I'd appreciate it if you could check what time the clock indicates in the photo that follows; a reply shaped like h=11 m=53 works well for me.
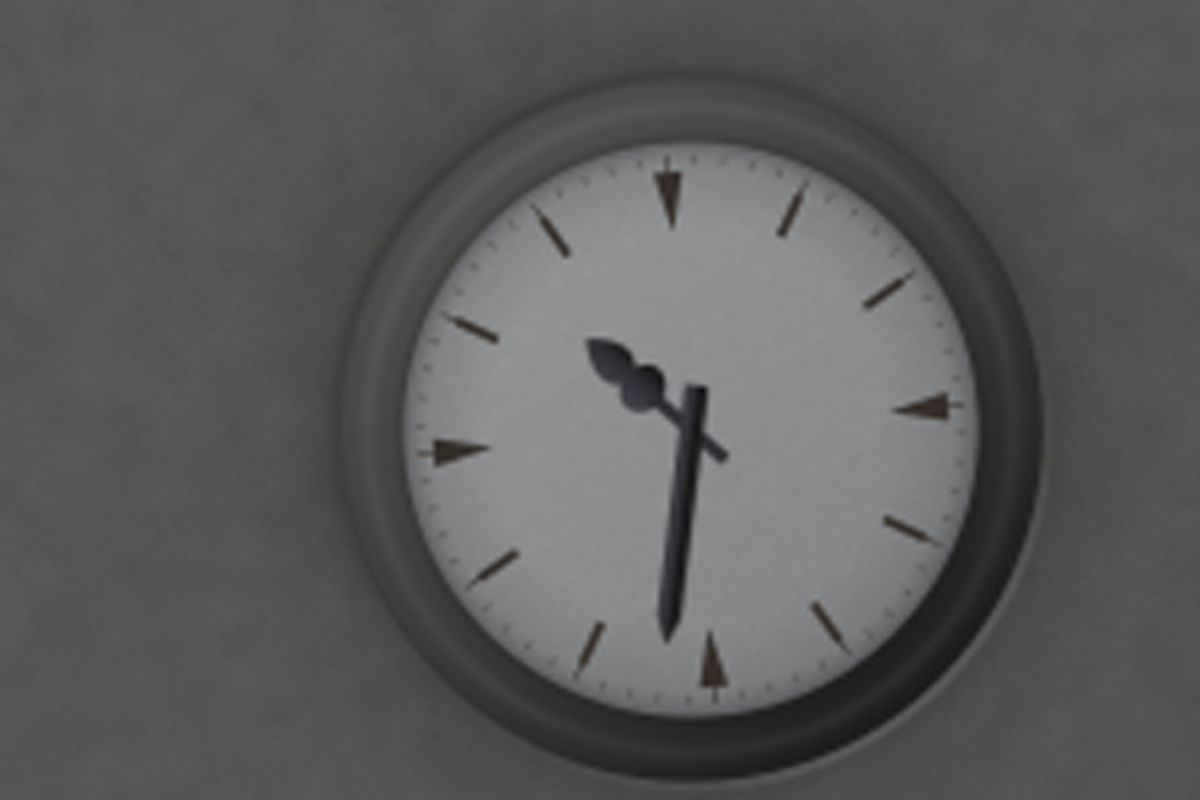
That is h=10 m=32
